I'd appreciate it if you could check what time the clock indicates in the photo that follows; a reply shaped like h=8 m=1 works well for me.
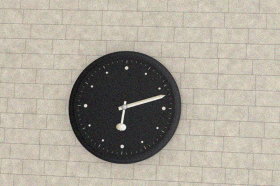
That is h=6 m=12
